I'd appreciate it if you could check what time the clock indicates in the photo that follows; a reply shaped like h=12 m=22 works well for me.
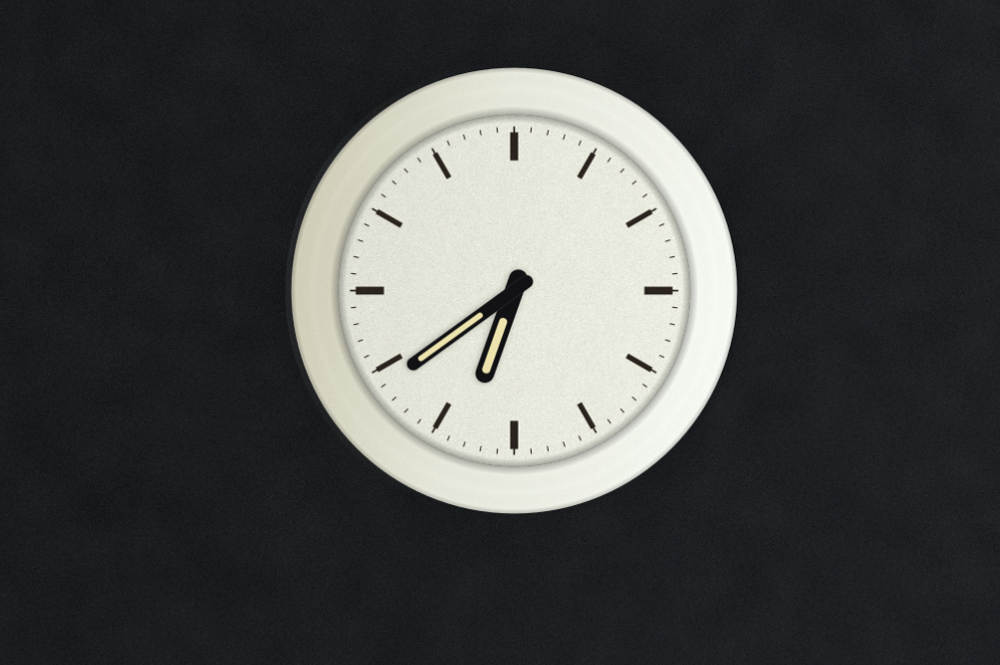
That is h=6 m=39
